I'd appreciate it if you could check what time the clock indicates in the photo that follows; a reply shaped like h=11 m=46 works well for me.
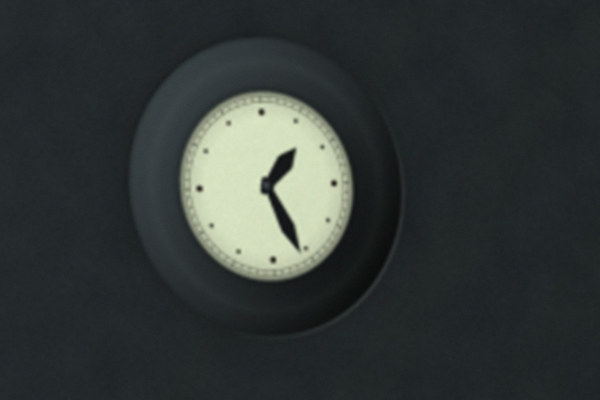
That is h=1 m=26
